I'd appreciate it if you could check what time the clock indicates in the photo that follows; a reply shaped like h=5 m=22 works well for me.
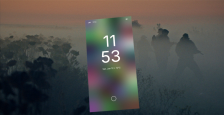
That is h=11 m=53
